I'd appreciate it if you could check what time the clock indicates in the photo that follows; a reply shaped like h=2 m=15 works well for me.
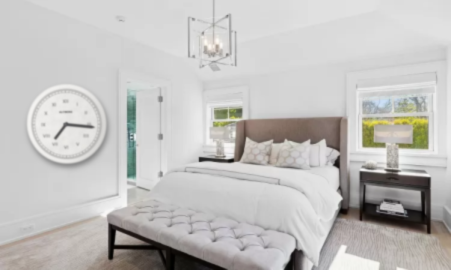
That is h=7 m=16
